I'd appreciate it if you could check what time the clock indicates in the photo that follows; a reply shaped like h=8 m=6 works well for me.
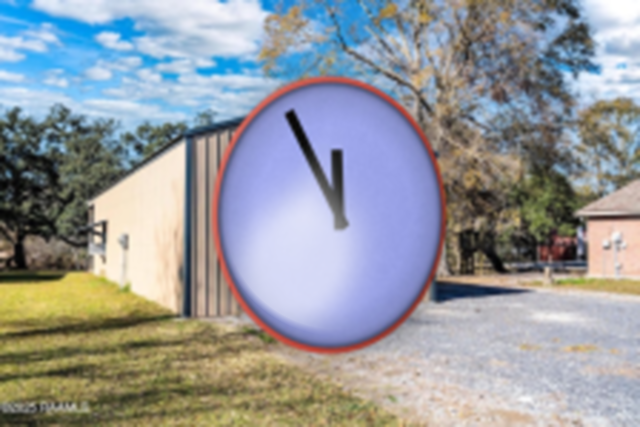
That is h=11 m=55
